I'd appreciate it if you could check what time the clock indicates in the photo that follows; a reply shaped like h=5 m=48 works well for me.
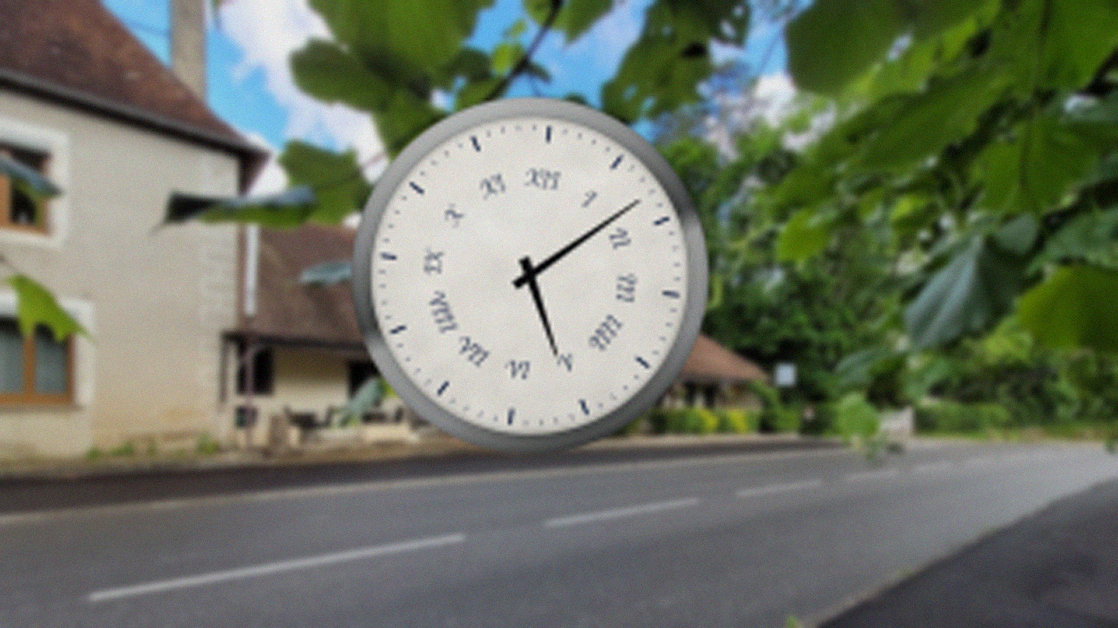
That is h=5 m=8
